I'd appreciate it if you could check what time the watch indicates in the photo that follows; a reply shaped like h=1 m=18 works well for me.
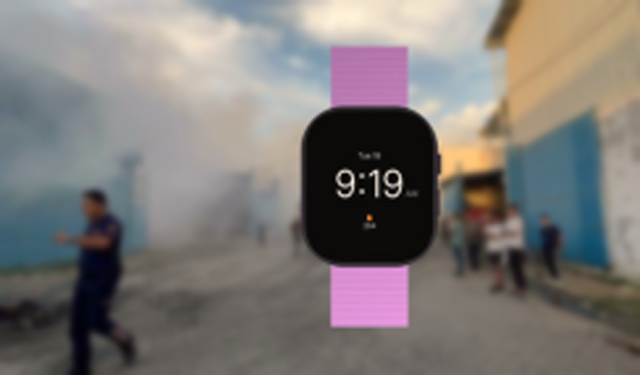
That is h=9 m=19
